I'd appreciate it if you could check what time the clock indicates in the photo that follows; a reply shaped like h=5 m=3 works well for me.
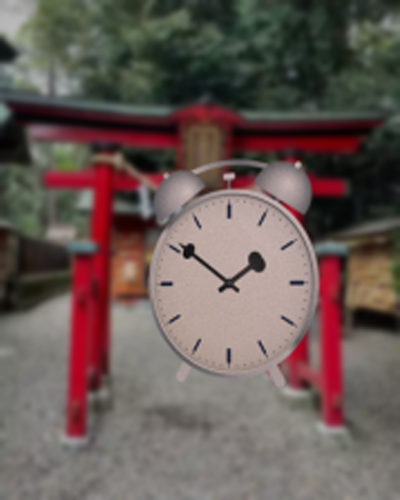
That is h=1 m=51
